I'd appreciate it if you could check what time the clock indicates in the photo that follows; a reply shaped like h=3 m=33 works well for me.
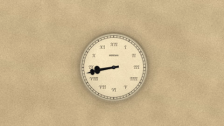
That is h=8 m=43
